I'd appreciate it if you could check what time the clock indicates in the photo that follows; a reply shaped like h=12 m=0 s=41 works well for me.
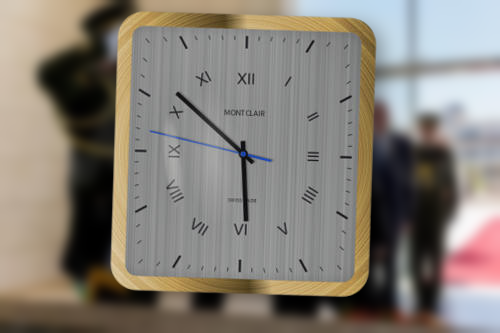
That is h=5 m=51 s=47
